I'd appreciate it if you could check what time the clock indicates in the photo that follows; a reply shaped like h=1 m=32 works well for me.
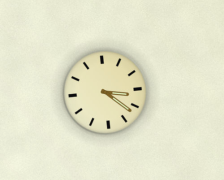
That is h=3 m=22
